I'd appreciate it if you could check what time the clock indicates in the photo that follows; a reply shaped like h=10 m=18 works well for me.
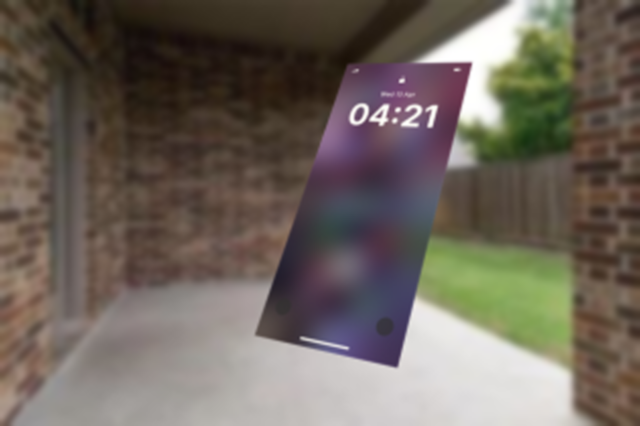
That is h=4 m=21
